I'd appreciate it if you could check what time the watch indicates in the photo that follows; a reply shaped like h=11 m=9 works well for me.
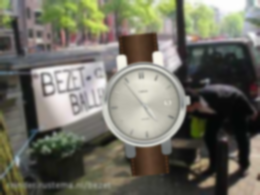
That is h=4 m=54
